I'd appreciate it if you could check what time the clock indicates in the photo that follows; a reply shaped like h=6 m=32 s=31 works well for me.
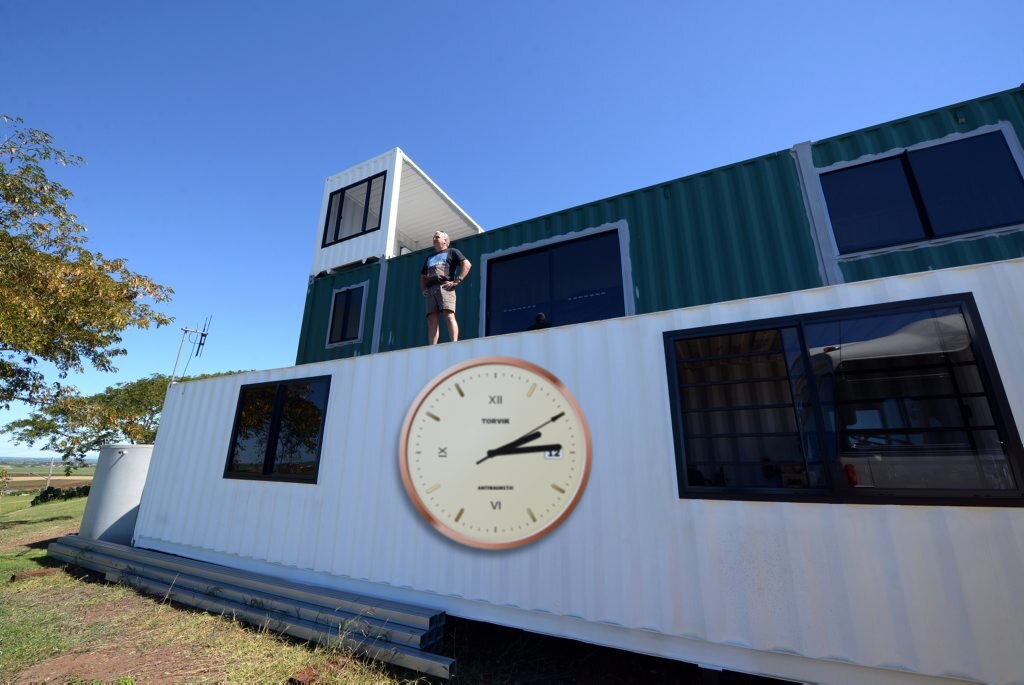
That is h=2 m=14 s=10
